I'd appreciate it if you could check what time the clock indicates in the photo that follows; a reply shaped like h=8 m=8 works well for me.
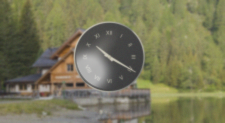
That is h=10 m=20
